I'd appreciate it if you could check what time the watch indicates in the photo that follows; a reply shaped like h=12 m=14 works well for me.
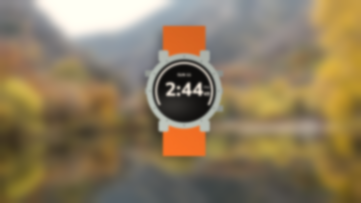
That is h=2 m=44
